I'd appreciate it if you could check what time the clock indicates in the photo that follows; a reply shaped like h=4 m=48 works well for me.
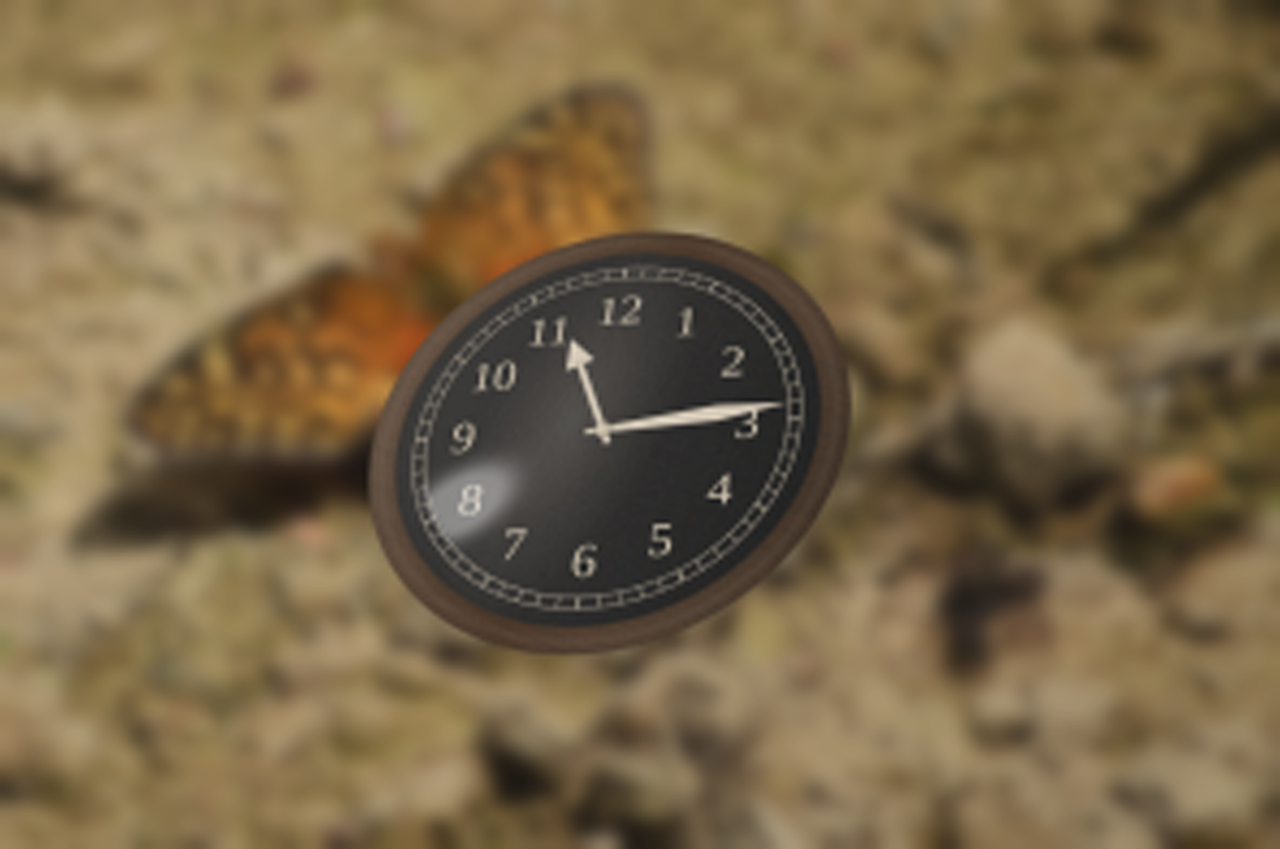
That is h=11 m=14
